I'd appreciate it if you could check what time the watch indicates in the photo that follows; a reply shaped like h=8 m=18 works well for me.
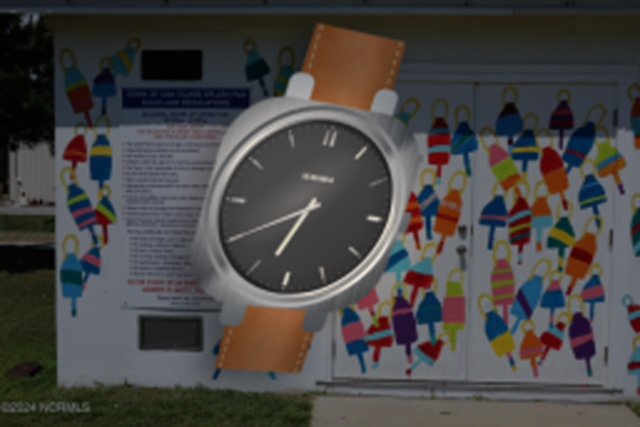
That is h=6 m=40
